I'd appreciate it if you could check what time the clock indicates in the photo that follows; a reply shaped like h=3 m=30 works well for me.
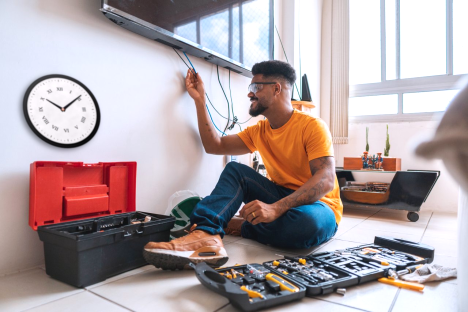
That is h=10 m=9
